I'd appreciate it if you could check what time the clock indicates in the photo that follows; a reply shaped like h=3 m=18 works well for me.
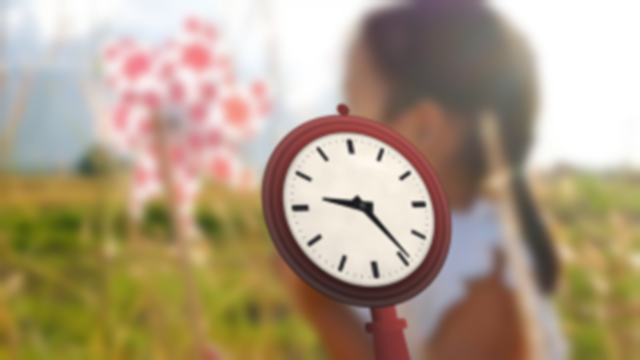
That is h=9 m=24
